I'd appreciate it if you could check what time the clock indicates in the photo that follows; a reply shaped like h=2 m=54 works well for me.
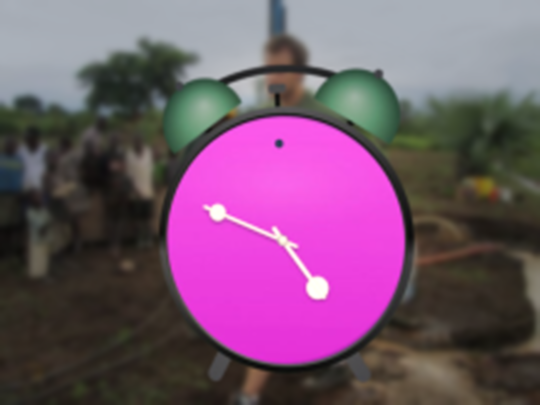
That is h=4 m=49
